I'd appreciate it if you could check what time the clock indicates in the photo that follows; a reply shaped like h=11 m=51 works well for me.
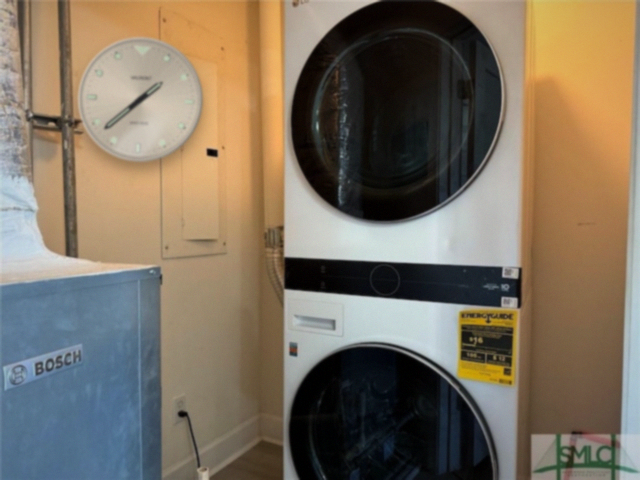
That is h=1 m=38
